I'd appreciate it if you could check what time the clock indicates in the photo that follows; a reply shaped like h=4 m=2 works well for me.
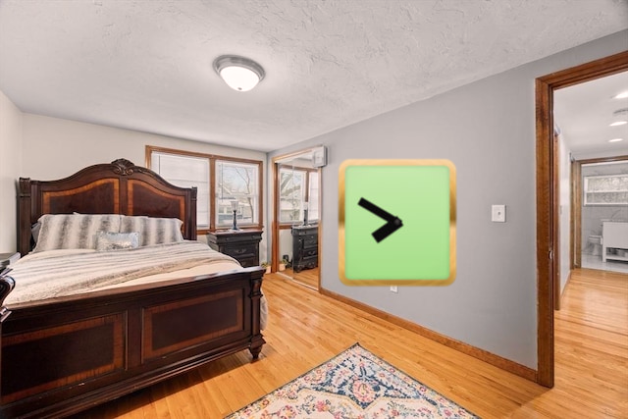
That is h=7 m=50
